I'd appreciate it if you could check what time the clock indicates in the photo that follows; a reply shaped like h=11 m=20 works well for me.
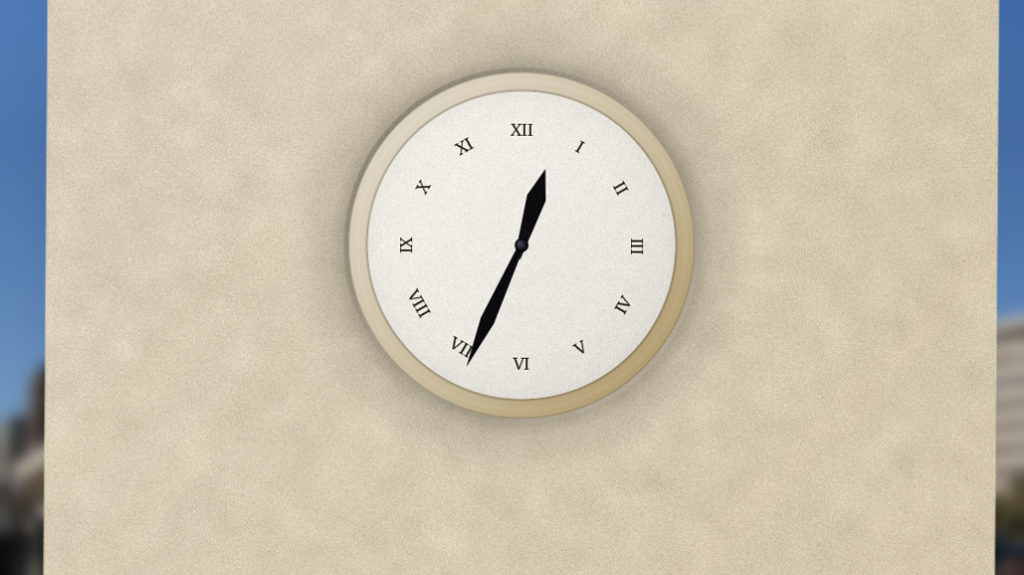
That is h=12 m=34
